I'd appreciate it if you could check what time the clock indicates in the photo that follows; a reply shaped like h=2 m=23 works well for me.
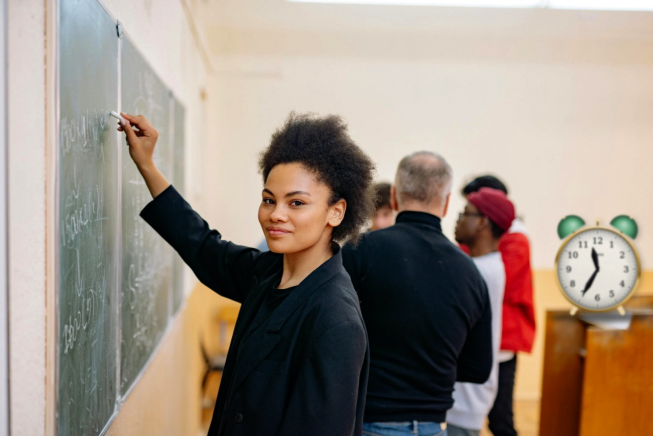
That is h=11 m=35
